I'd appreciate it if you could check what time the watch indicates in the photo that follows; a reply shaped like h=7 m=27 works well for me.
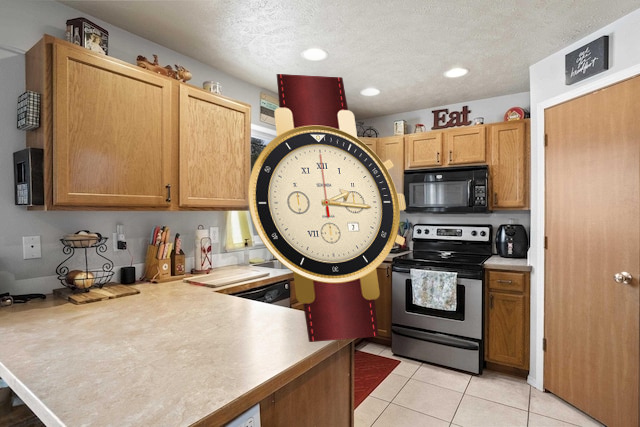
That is h=2 m=16
